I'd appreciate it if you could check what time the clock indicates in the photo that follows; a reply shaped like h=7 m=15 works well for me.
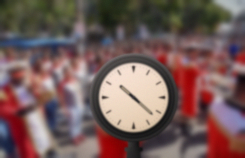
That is h=10 m=22
